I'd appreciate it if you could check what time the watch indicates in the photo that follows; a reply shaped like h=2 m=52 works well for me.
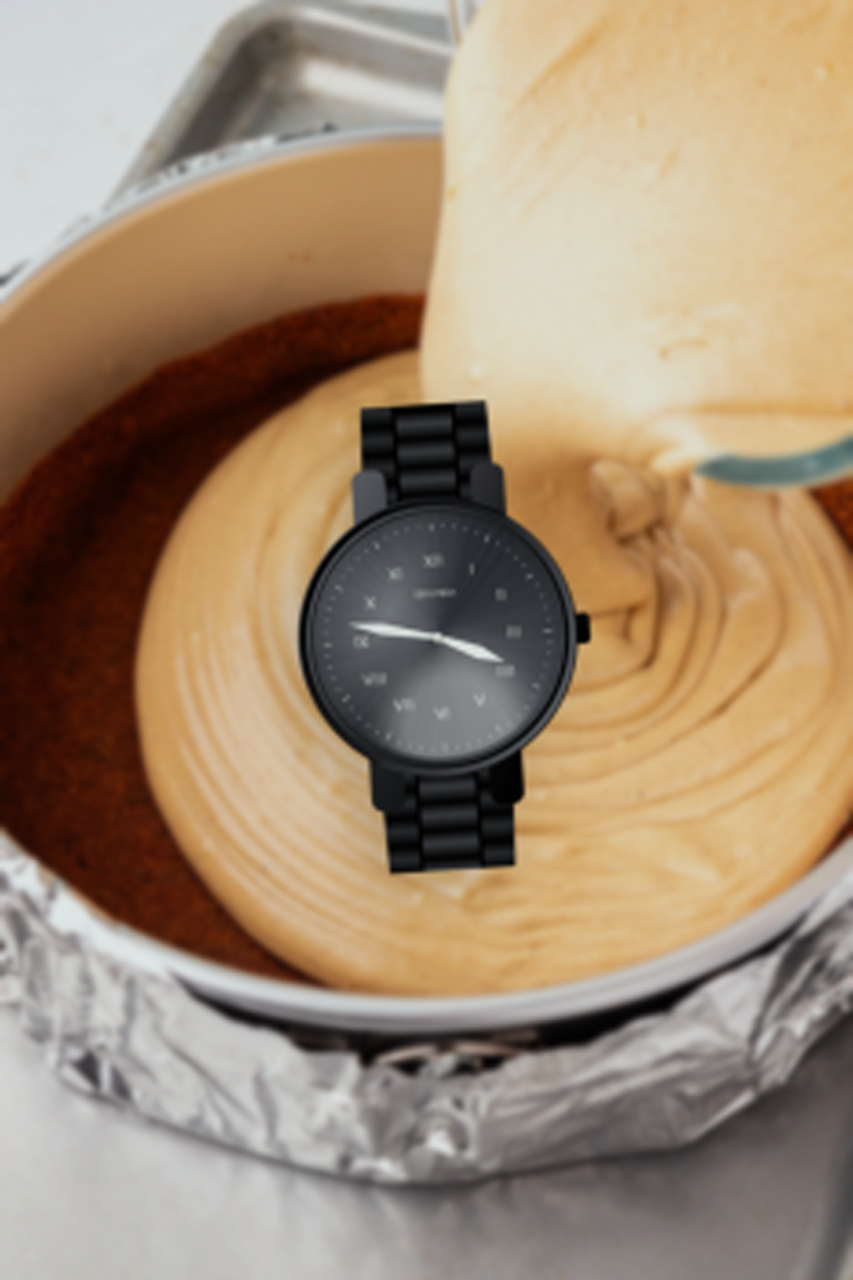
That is h=3 m=47
